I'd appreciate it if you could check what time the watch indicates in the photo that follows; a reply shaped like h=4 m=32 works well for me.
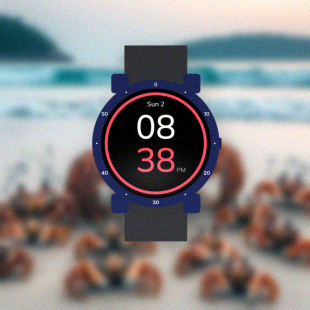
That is h=8 m=38
